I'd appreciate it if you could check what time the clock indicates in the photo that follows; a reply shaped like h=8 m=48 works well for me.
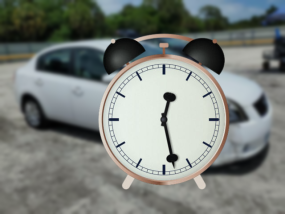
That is h=12 m=28
